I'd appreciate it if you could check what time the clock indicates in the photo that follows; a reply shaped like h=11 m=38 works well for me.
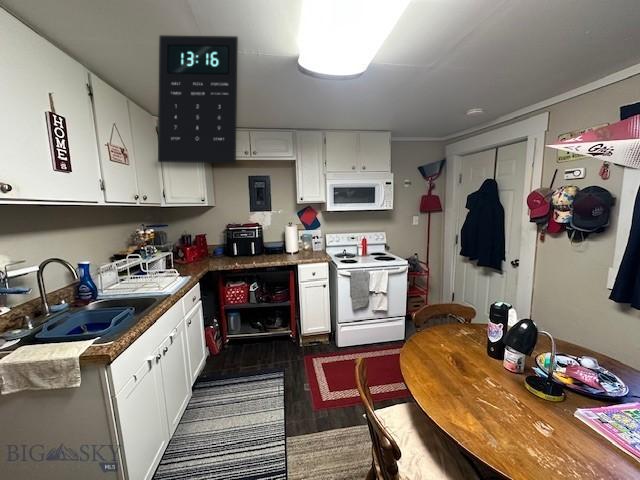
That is h=13 m=16
